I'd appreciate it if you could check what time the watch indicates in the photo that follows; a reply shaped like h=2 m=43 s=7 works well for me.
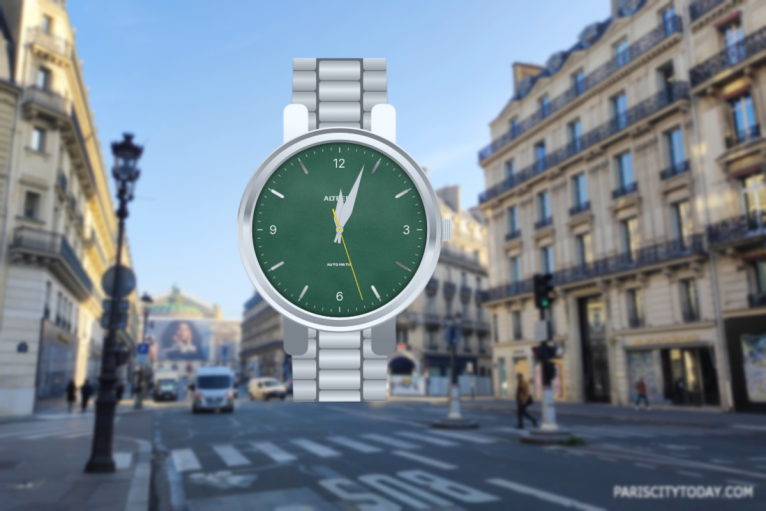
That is h=12 m=3 s=27
